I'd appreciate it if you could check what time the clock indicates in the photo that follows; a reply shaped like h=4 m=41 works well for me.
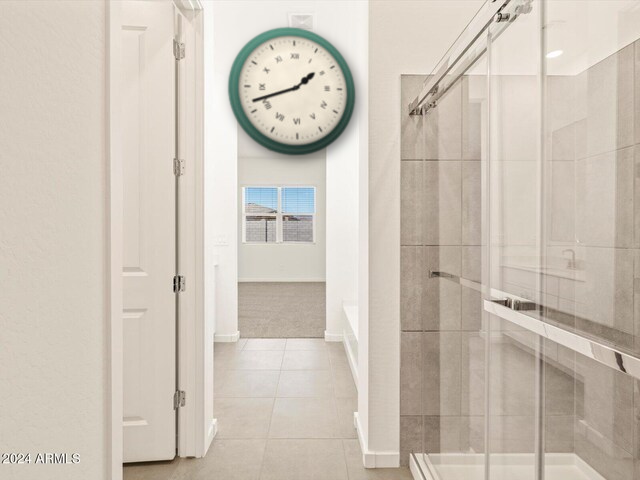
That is h=1 m=42
